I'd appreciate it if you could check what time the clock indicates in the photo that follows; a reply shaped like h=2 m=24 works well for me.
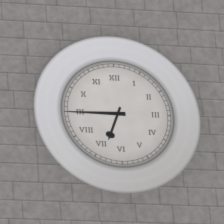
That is h=6 m=45
